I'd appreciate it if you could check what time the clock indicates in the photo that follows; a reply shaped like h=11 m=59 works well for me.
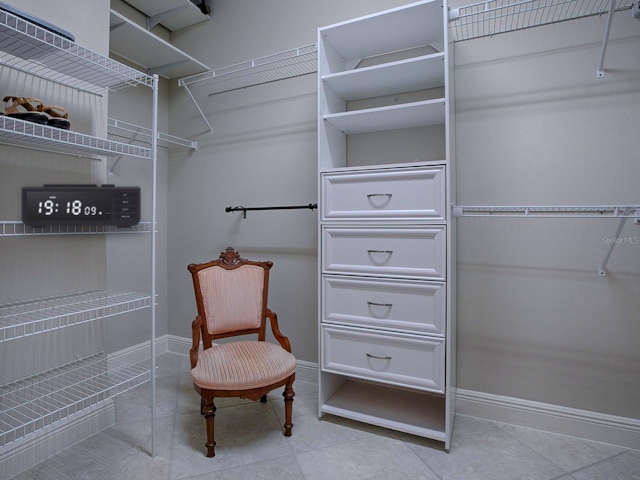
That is h=19 m=18
